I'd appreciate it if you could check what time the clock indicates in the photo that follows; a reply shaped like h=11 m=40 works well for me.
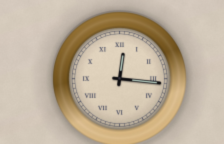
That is h=12 m=16
